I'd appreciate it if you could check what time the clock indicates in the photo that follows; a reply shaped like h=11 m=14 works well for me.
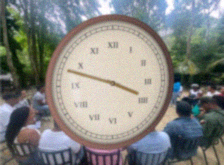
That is h=3 m=48
